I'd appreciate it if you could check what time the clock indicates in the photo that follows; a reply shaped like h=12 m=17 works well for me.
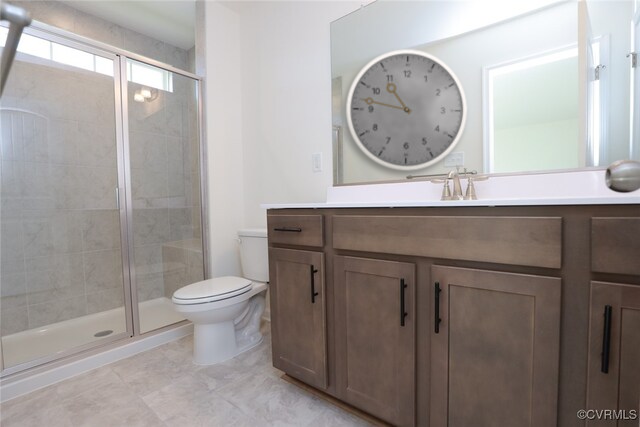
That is h=10 m=47
